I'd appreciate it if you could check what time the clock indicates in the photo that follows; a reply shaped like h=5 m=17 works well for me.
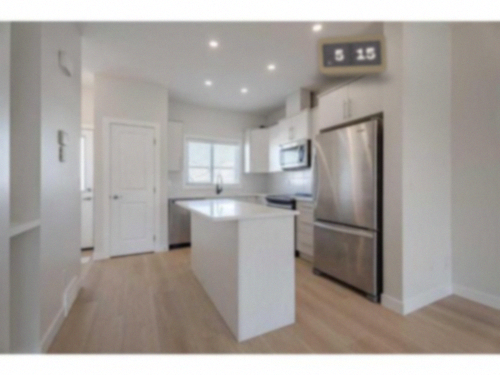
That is h=5 m=15
